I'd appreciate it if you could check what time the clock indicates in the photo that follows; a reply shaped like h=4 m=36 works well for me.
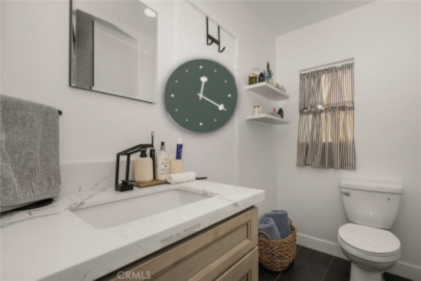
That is h=12 m=20
